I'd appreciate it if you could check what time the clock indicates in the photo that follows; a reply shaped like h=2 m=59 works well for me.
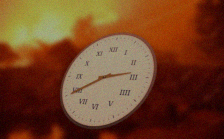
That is h=2 m=40
